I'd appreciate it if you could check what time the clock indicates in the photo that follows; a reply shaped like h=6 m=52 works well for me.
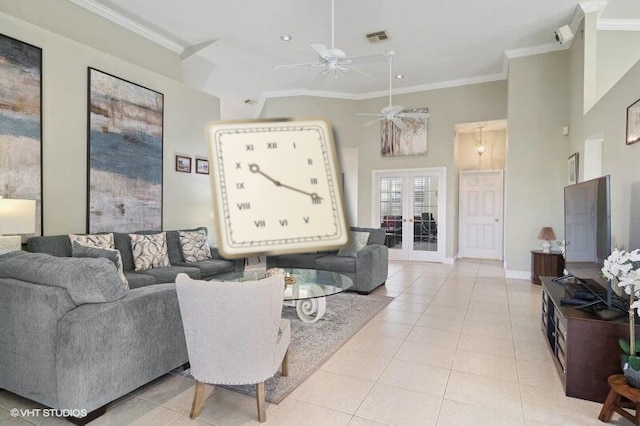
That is h=10 m=19
